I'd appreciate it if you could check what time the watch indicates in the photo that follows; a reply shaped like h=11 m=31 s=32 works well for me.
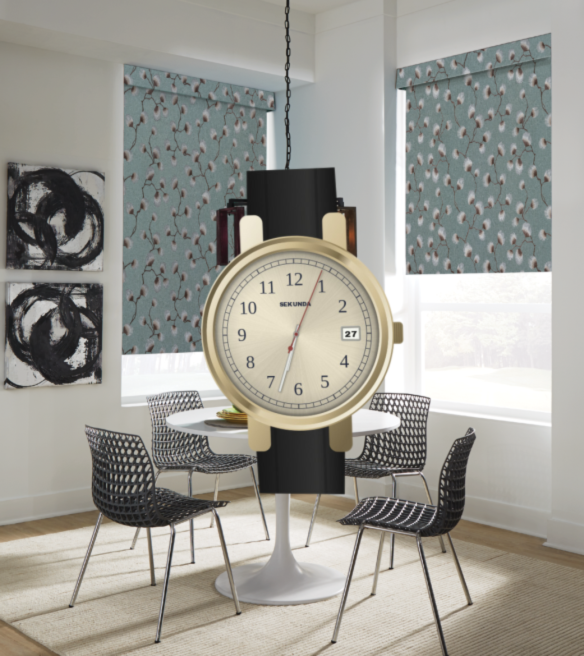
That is h=6 m=33 s=4
